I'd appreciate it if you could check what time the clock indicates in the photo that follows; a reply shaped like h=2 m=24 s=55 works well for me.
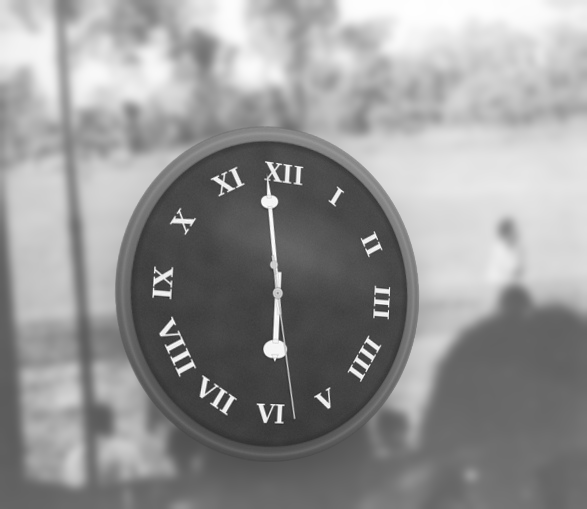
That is h=5 m=58 s=28
